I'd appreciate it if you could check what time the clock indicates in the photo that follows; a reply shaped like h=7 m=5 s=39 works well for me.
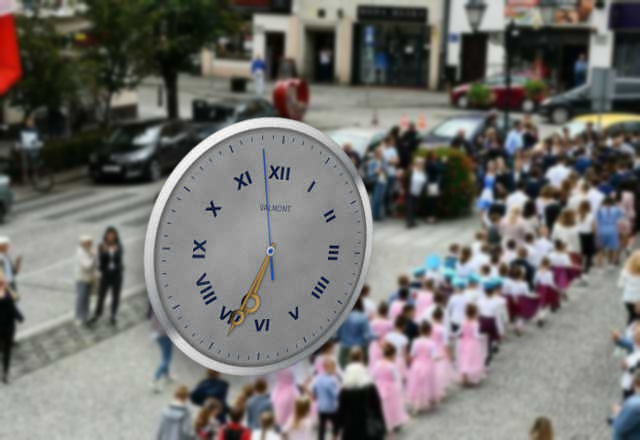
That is h=6 m=33 s=58
